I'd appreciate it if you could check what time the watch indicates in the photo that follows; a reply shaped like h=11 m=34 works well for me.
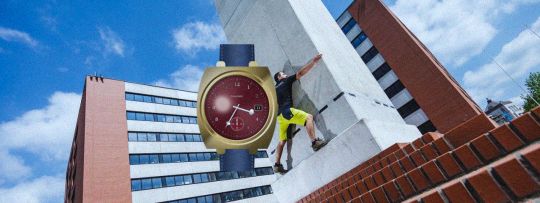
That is h=3 m=35
